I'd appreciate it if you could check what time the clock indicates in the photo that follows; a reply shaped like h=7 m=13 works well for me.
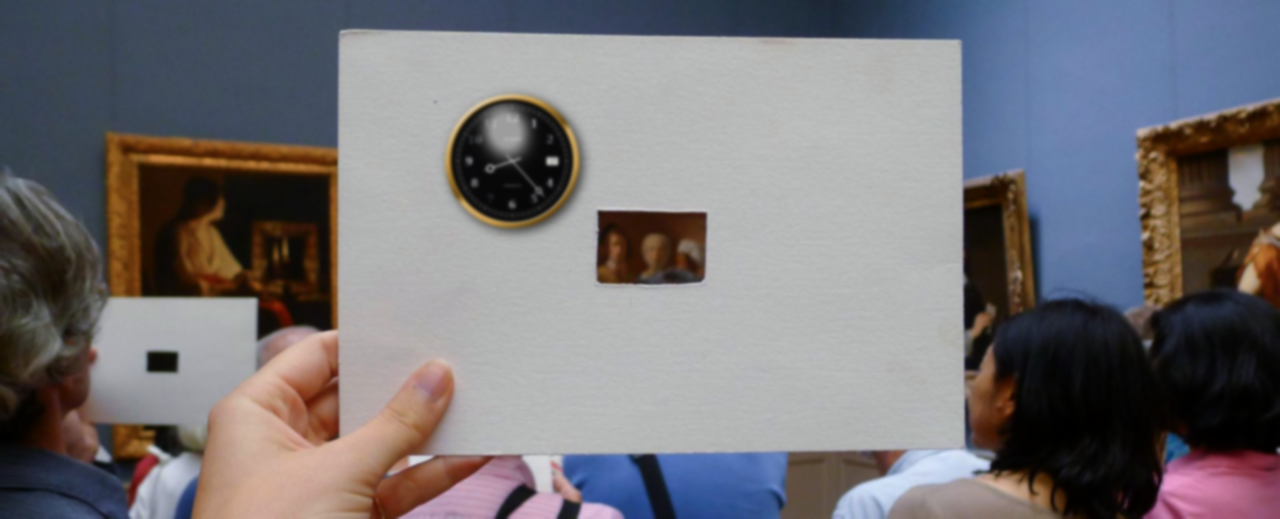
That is h=8 m=23
